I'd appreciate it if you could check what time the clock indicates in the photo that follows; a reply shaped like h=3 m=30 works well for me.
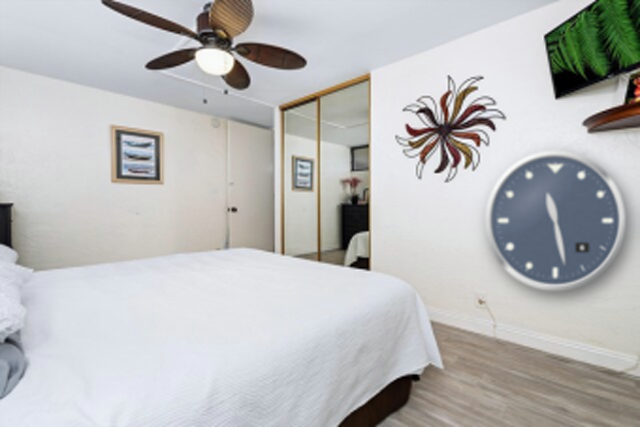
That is h=11 m=28
